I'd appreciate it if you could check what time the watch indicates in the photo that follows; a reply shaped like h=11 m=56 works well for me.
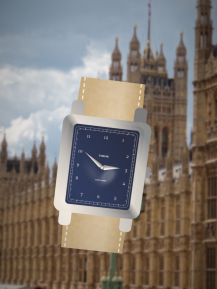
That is h=2 m=51
